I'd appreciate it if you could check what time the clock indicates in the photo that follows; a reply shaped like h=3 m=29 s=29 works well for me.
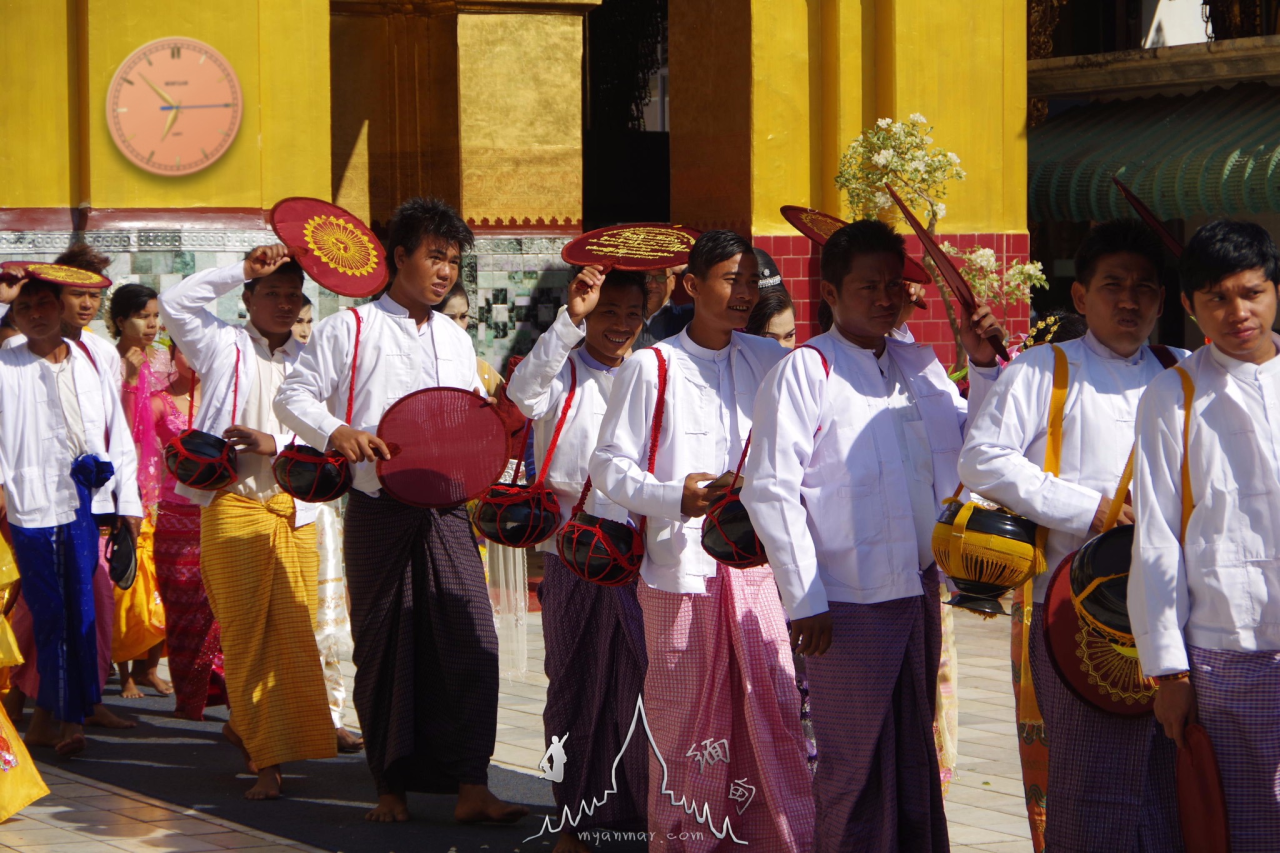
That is h=6 m=52 s=15
